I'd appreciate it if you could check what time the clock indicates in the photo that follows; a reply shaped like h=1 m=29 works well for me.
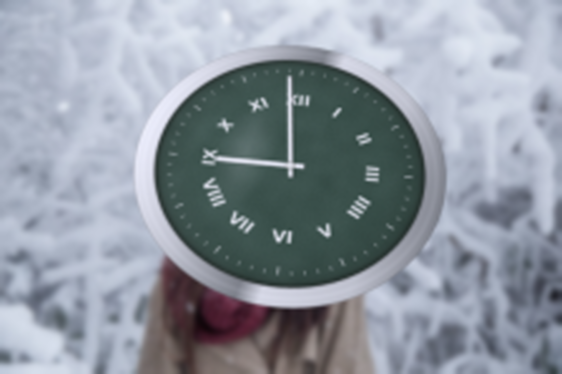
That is h=8 m=59
